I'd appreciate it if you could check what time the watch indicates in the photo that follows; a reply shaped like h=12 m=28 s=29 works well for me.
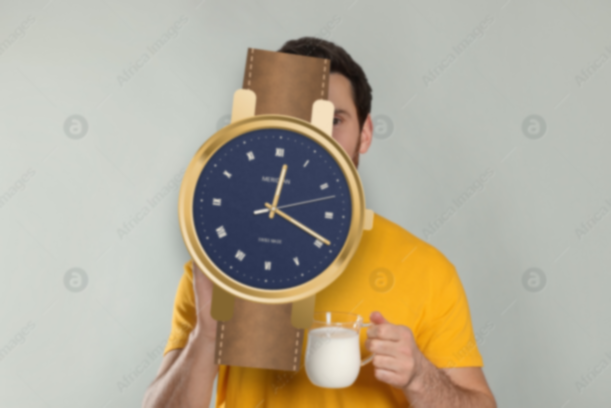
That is h=12 m=19 s=12
